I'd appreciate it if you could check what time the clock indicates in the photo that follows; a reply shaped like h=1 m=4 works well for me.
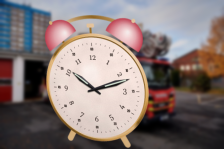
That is h=10 m=12
